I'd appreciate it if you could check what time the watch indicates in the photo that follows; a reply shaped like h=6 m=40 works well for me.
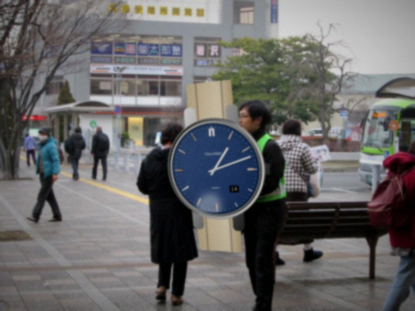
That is h=1 m=12
